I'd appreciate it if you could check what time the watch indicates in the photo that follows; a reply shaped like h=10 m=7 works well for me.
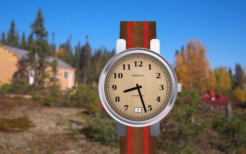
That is h=8 m=27
